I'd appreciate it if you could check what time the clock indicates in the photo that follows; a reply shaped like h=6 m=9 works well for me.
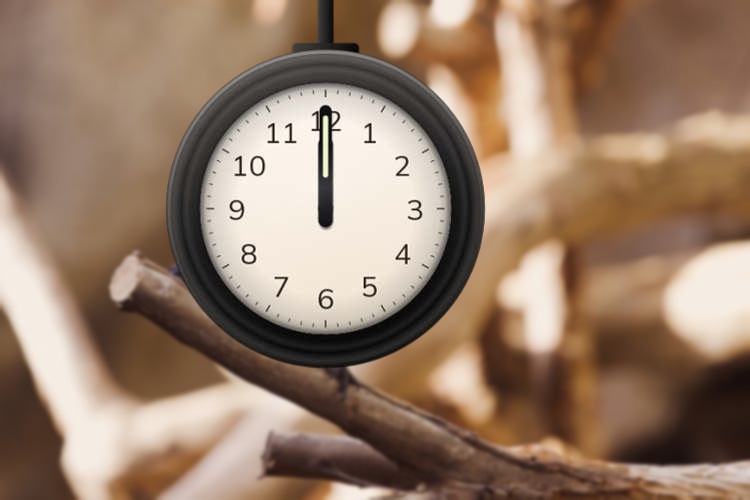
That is h=12 m=0
